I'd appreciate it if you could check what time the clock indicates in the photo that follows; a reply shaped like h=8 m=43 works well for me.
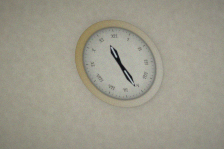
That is h=11 m=26
